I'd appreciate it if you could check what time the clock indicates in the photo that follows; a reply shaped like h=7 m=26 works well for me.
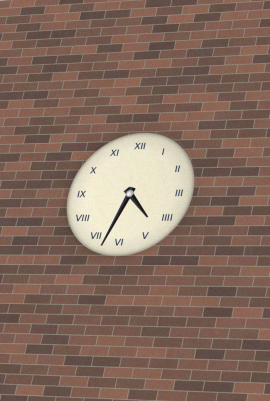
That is h=4 m=33
